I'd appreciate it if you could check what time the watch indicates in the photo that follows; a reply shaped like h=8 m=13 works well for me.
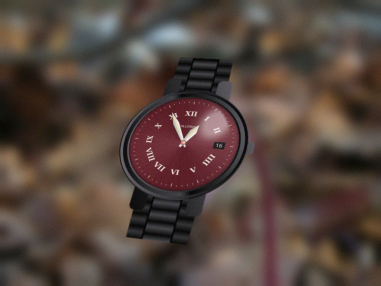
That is h=12 m=55
